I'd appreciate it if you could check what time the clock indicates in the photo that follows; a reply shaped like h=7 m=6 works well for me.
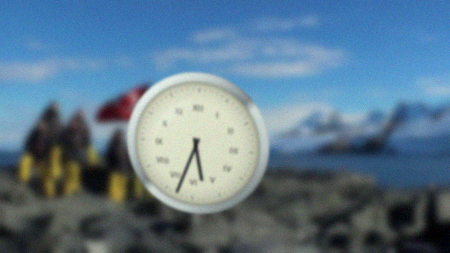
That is h=5 m=33
